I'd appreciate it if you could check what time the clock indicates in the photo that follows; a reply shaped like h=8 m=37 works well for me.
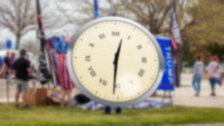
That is h=12 m=31
